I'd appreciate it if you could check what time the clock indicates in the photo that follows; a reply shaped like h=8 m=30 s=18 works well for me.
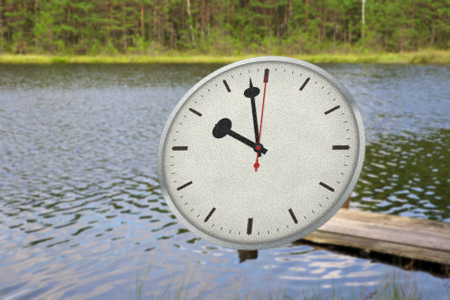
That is h=9 m=58 s=0
